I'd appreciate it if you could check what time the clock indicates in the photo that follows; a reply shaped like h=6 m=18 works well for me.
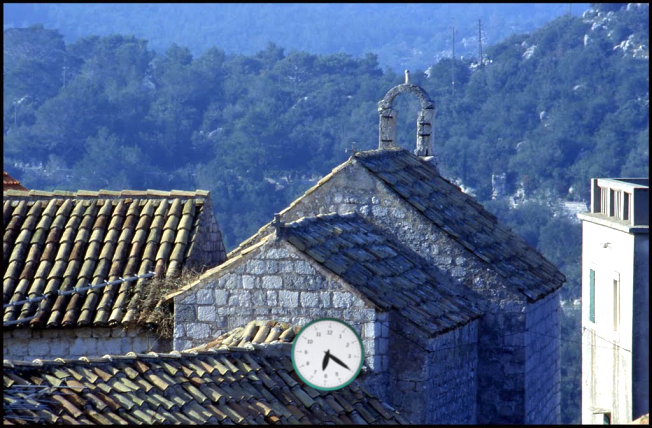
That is h=6 m=20
